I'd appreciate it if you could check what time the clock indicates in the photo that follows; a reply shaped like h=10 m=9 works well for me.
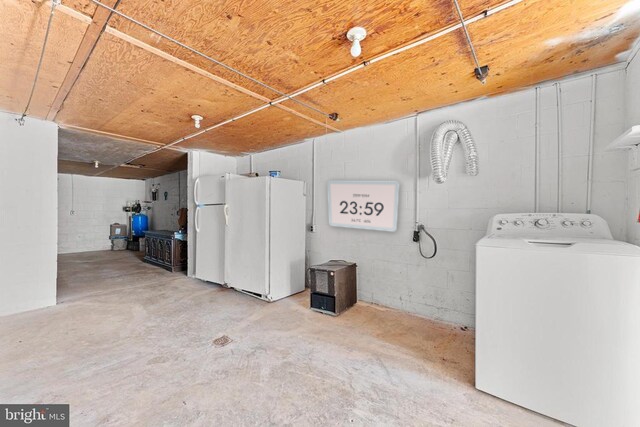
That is h=23 m=59
